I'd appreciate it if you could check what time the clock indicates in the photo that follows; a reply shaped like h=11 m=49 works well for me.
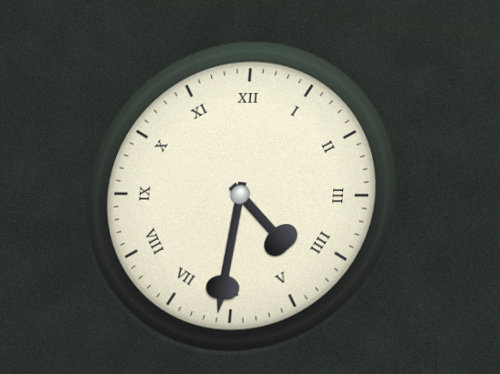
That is h=4 m=31
